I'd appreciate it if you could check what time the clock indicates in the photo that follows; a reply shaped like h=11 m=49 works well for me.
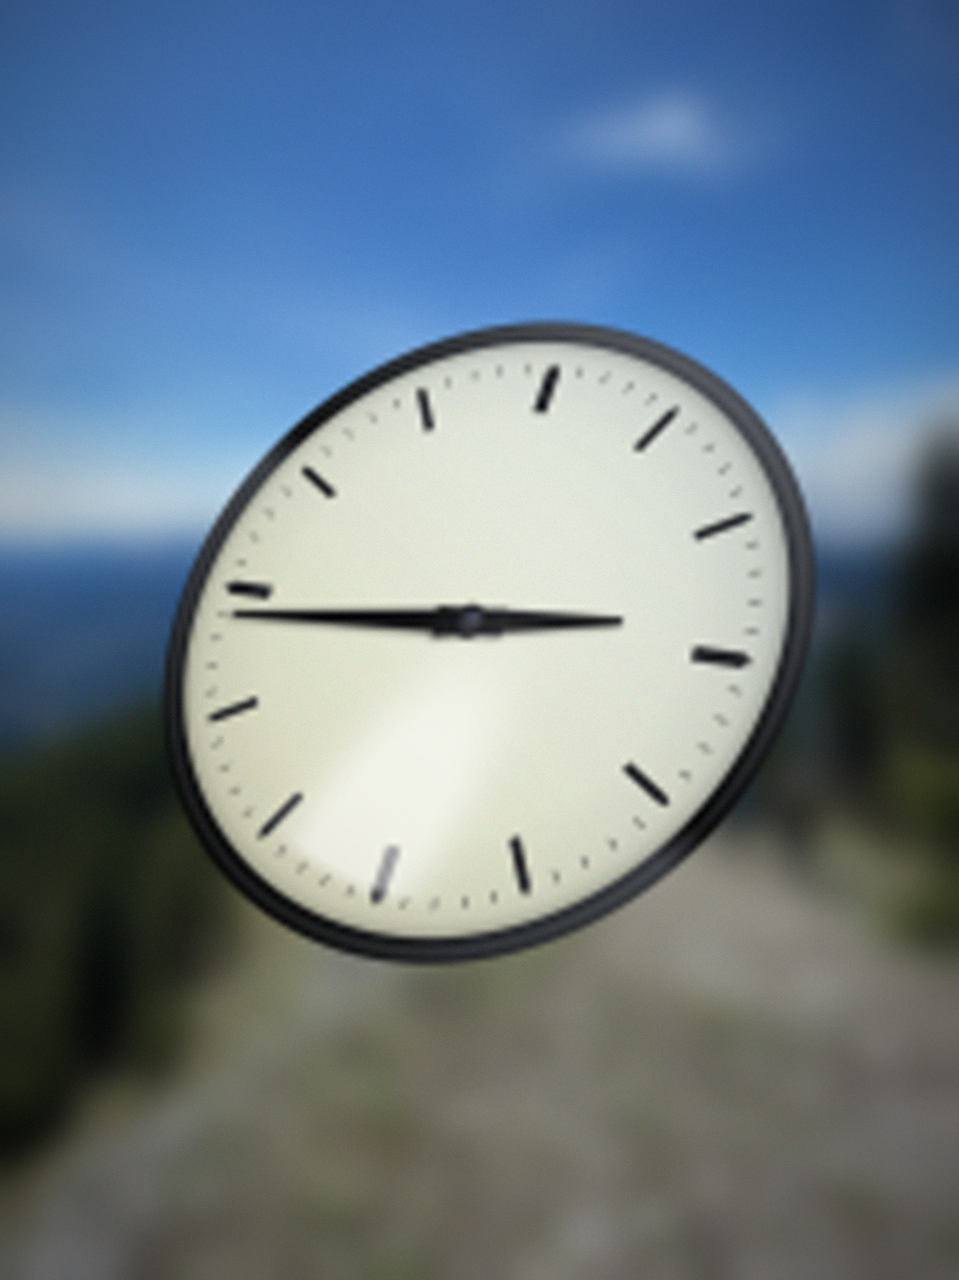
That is h=2 m=44
